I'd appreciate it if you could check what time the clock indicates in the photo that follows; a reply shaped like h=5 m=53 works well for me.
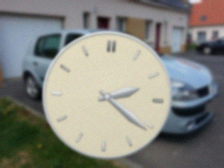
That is h=2 m=21
